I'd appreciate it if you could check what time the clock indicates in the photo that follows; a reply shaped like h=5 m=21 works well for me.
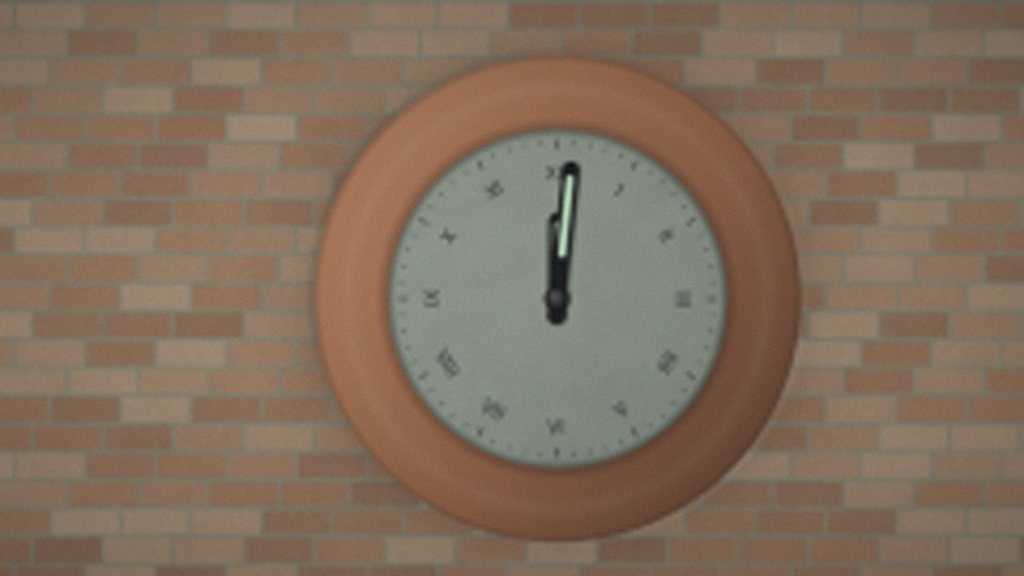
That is h=12 m=1
